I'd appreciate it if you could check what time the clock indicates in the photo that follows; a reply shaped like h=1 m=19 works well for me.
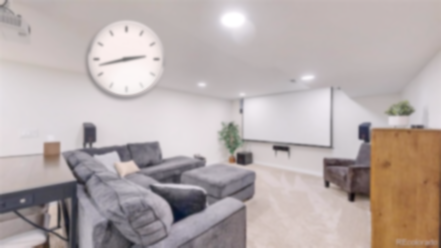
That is h=2 m=43
